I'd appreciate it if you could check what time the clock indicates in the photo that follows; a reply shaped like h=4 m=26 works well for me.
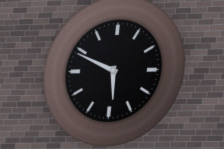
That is h=5 m=49
